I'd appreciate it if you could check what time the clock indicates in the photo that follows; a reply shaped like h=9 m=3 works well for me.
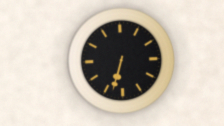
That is h=6 m=33
